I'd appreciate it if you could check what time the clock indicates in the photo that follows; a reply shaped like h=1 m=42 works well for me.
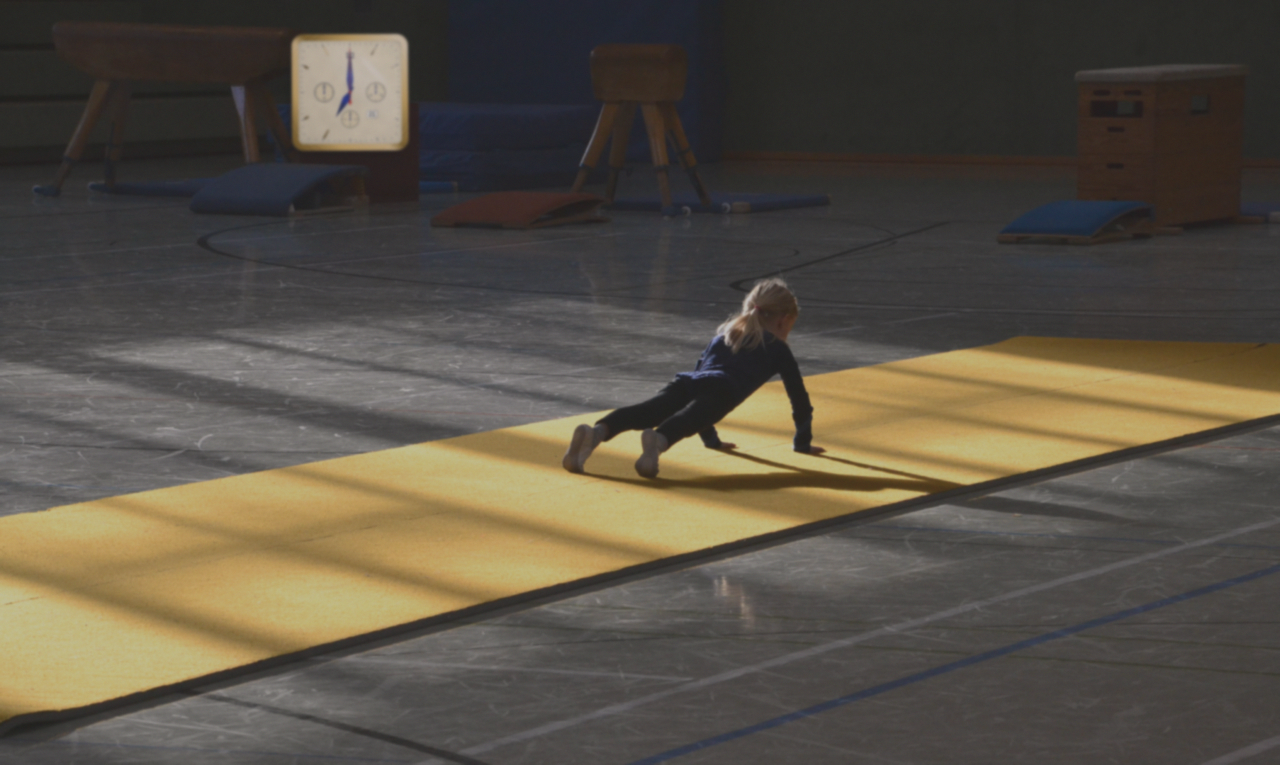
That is h=7 m=0
